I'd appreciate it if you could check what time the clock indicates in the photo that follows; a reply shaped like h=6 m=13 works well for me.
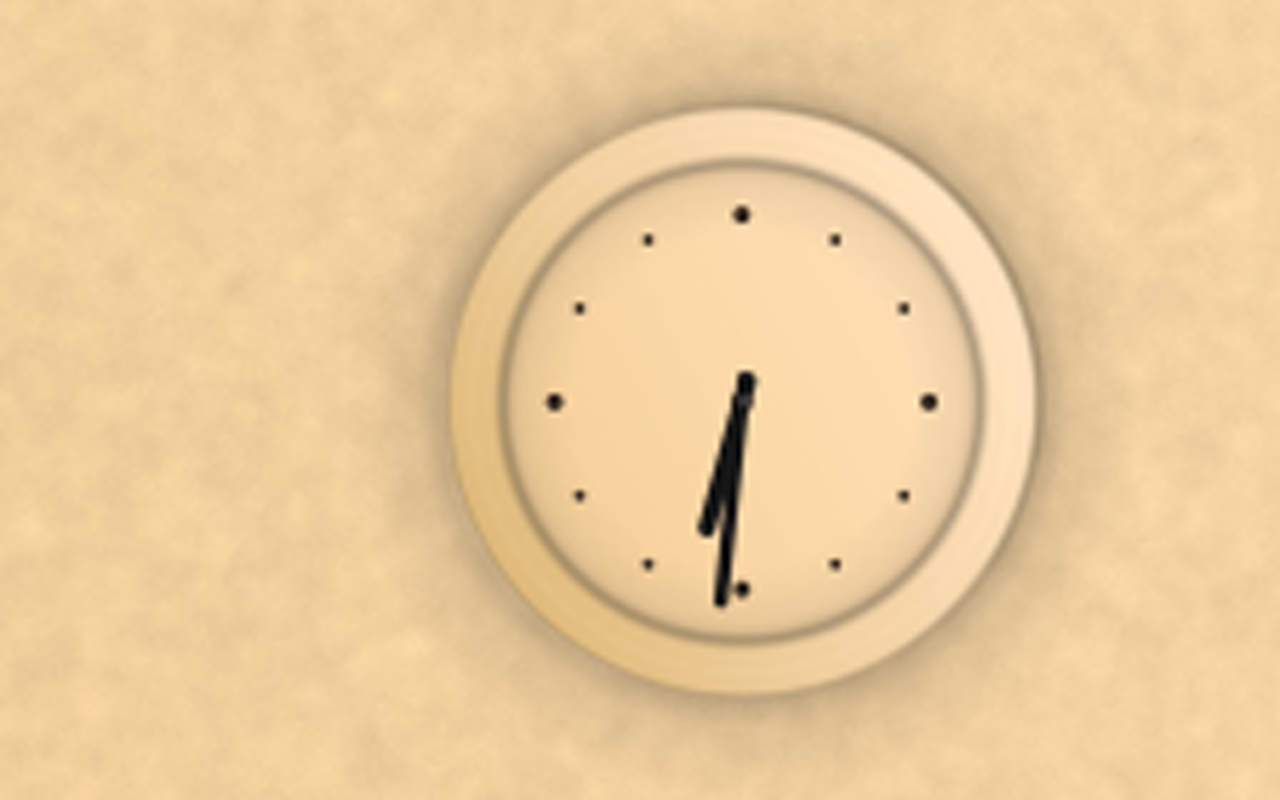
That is h=6 m=31
